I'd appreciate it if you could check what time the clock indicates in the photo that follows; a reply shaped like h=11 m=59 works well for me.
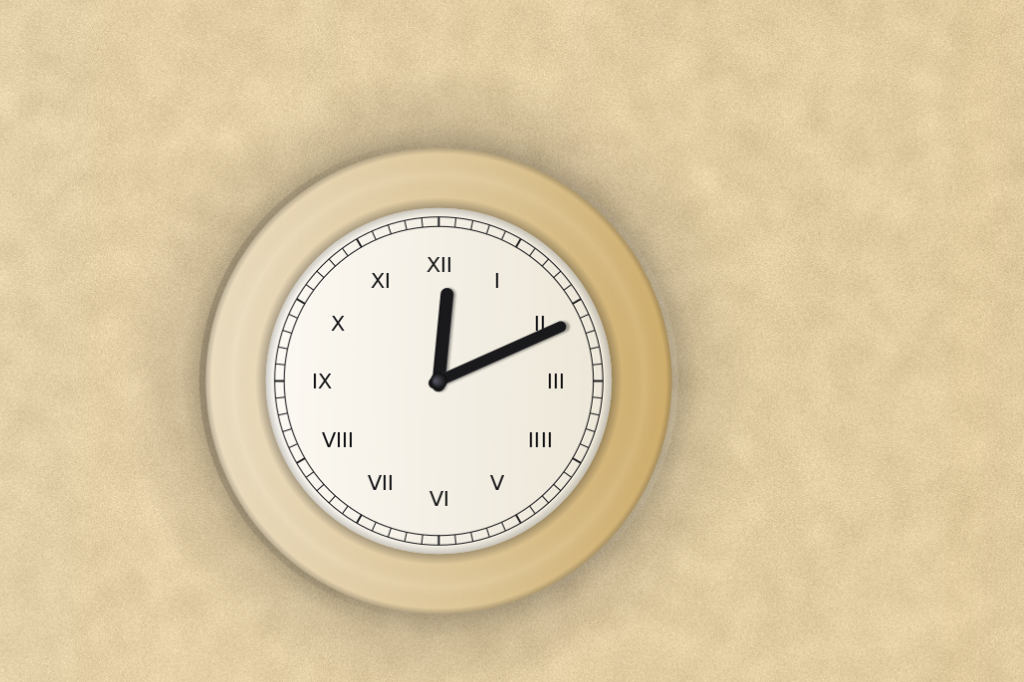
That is h=12 m=11
